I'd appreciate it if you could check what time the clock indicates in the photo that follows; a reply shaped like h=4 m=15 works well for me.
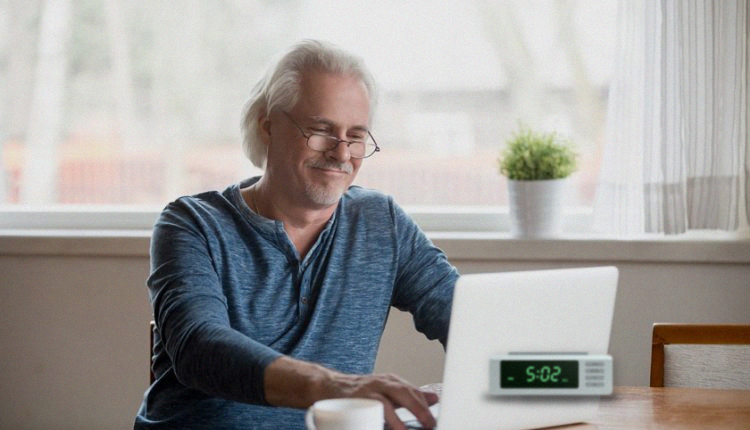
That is h=5 m=2
